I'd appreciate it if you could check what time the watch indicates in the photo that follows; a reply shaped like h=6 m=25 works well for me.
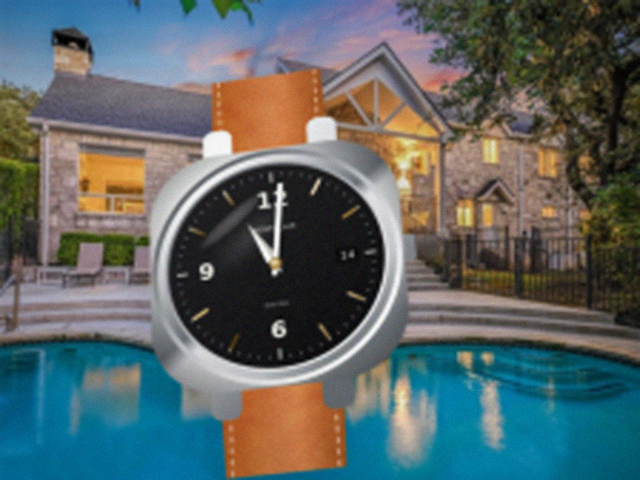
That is h=11 m=1
